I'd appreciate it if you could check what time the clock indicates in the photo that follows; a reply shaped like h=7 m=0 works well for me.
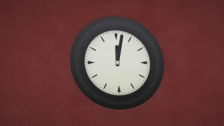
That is h=12 m=2
